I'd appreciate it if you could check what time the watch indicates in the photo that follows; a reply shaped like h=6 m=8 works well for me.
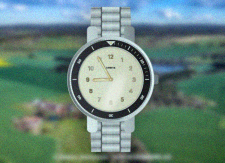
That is h=8 m=55
